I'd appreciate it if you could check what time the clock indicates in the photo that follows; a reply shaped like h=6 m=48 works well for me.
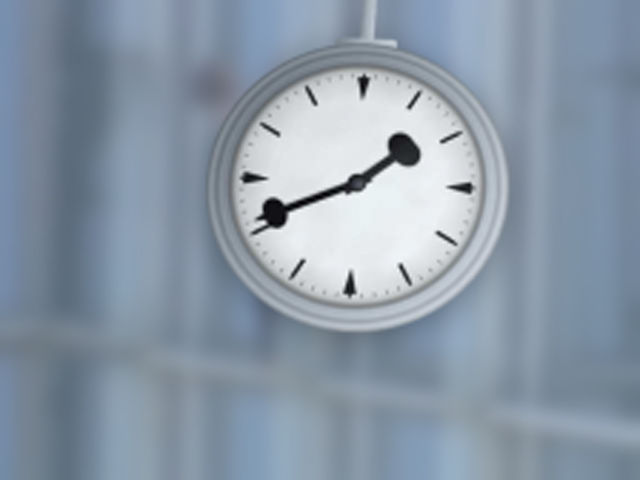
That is h=1 m=41
